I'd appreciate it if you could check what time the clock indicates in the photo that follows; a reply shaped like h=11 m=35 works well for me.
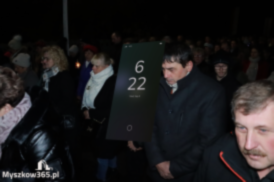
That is h=6 m=22
